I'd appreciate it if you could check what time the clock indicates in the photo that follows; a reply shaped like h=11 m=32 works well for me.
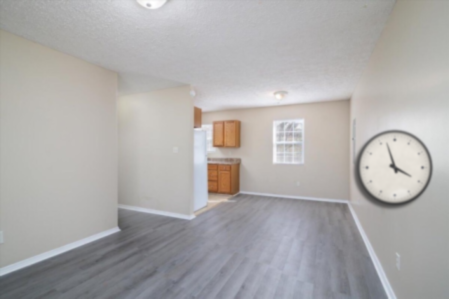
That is h=3 m=57
